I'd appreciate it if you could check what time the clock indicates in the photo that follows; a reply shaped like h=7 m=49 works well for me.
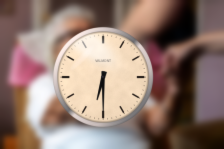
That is h=6 m=30
